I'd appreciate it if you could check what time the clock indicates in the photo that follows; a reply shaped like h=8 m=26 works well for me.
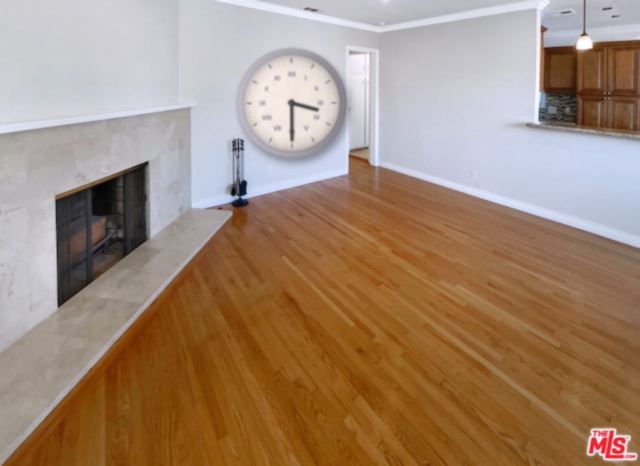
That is h=3 m=30
